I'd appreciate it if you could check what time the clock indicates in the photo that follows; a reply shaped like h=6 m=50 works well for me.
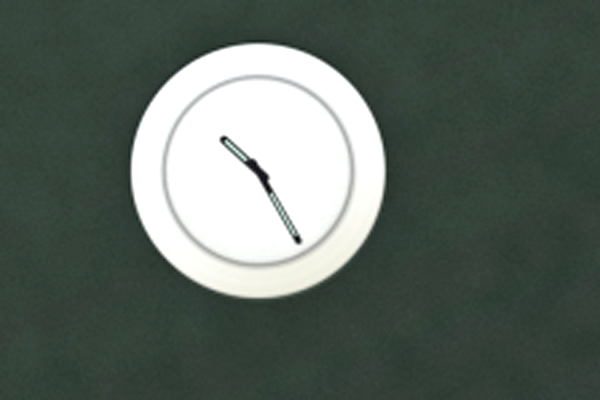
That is h=10 m=25
